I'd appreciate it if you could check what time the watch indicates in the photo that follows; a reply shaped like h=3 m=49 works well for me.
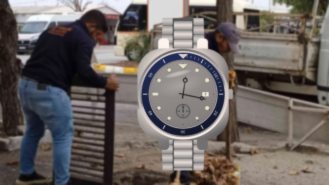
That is h=12 m=17
